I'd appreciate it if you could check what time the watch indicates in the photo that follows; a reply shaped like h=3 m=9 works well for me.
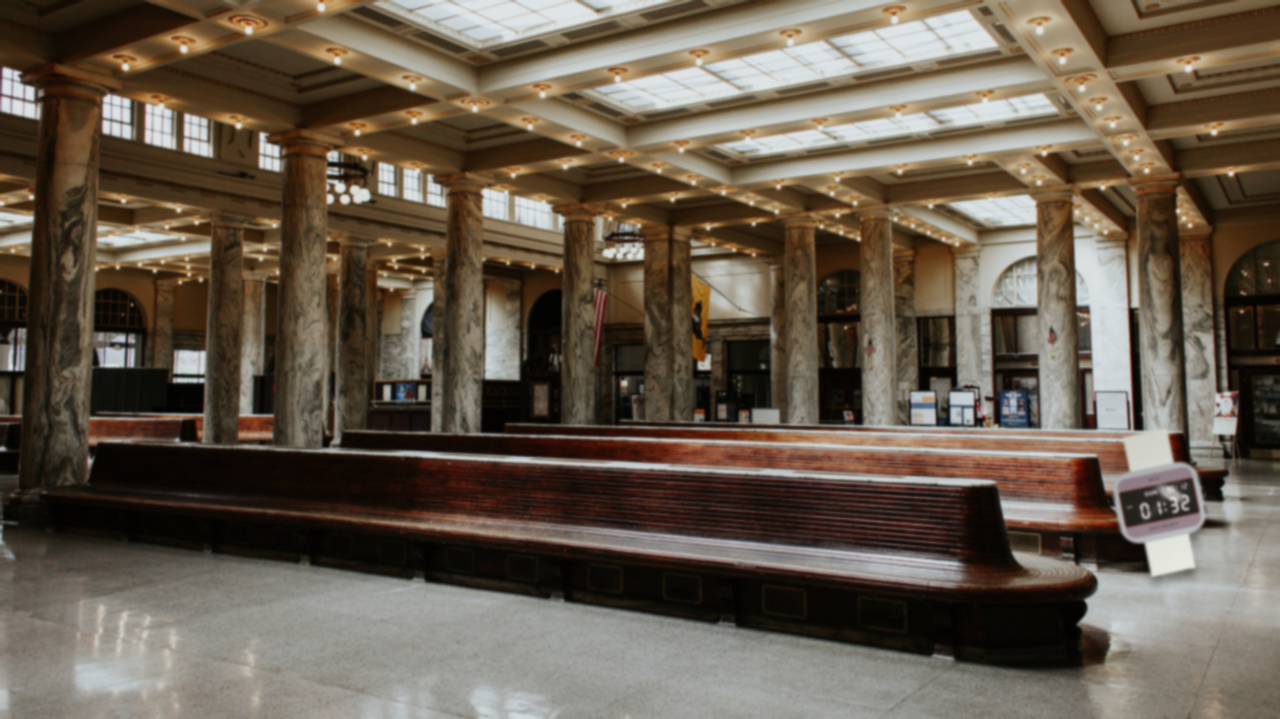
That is h=1 m=32
